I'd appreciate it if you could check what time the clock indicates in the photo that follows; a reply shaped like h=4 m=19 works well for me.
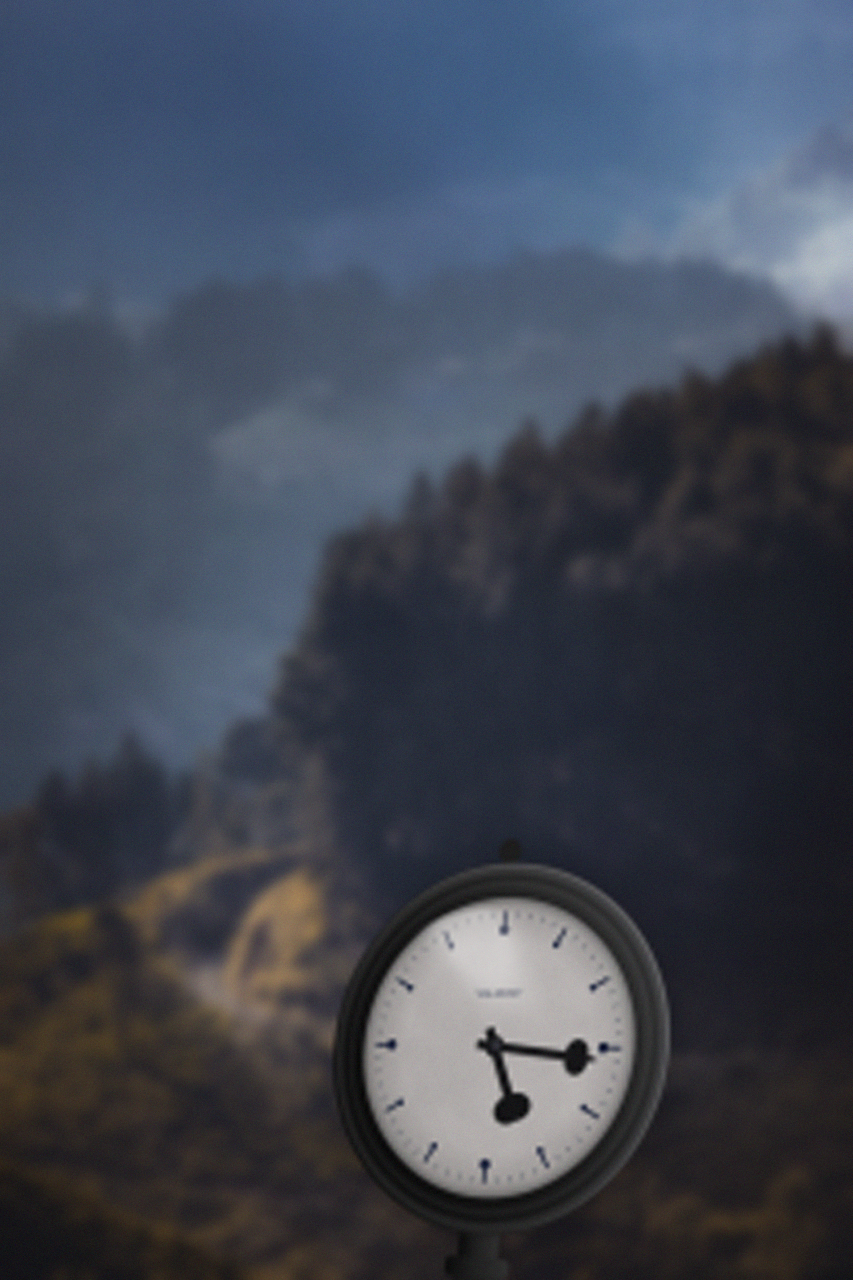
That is h=5 m=16
